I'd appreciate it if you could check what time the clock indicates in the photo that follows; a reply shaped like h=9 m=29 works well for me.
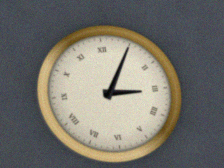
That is h=3 m=5
